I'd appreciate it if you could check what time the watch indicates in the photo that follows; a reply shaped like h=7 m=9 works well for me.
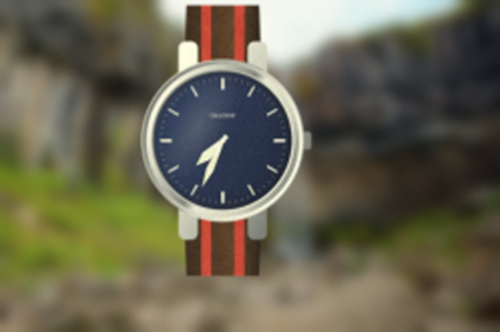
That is h=7 m=34
